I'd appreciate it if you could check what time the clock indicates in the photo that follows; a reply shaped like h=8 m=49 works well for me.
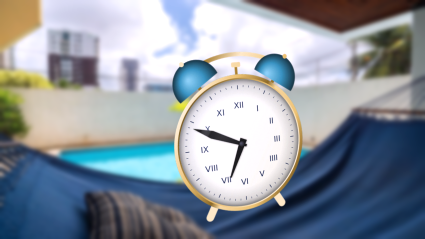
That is h=6 m=49
